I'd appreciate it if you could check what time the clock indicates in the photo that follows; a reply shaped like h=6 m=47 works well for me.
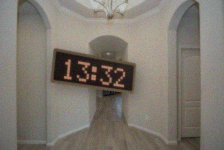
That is h=13 m=32
